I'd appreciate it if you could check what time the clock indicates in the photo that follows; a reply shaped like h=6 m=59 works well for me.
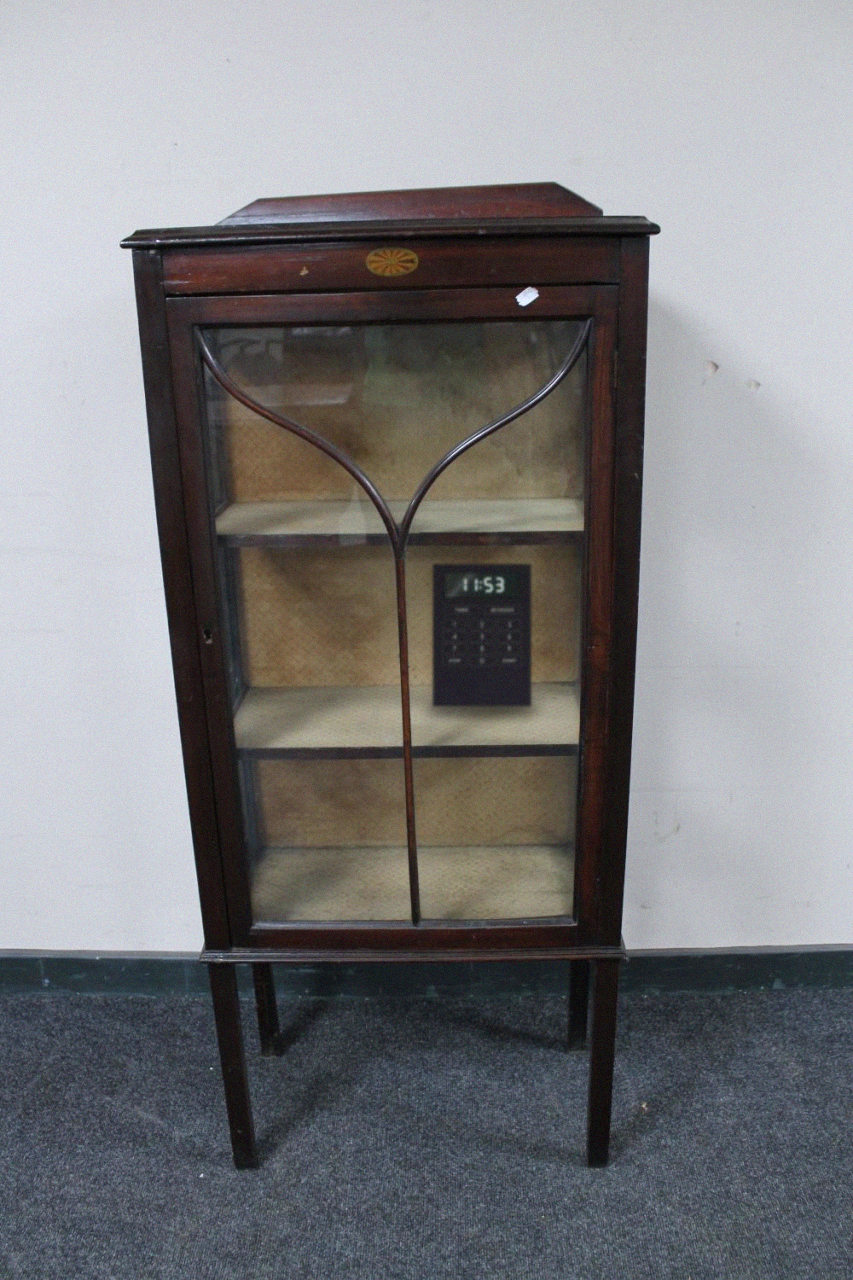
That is h=11 m=53
